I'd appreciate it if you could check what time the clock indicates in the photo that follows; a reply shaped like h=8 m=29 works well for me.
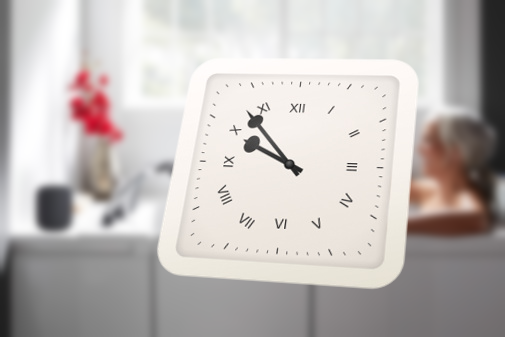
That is h=9 m=53
